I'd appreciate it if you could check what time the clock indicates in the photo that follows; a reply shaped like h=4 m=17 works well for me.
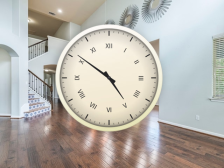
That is h=4 m=51
